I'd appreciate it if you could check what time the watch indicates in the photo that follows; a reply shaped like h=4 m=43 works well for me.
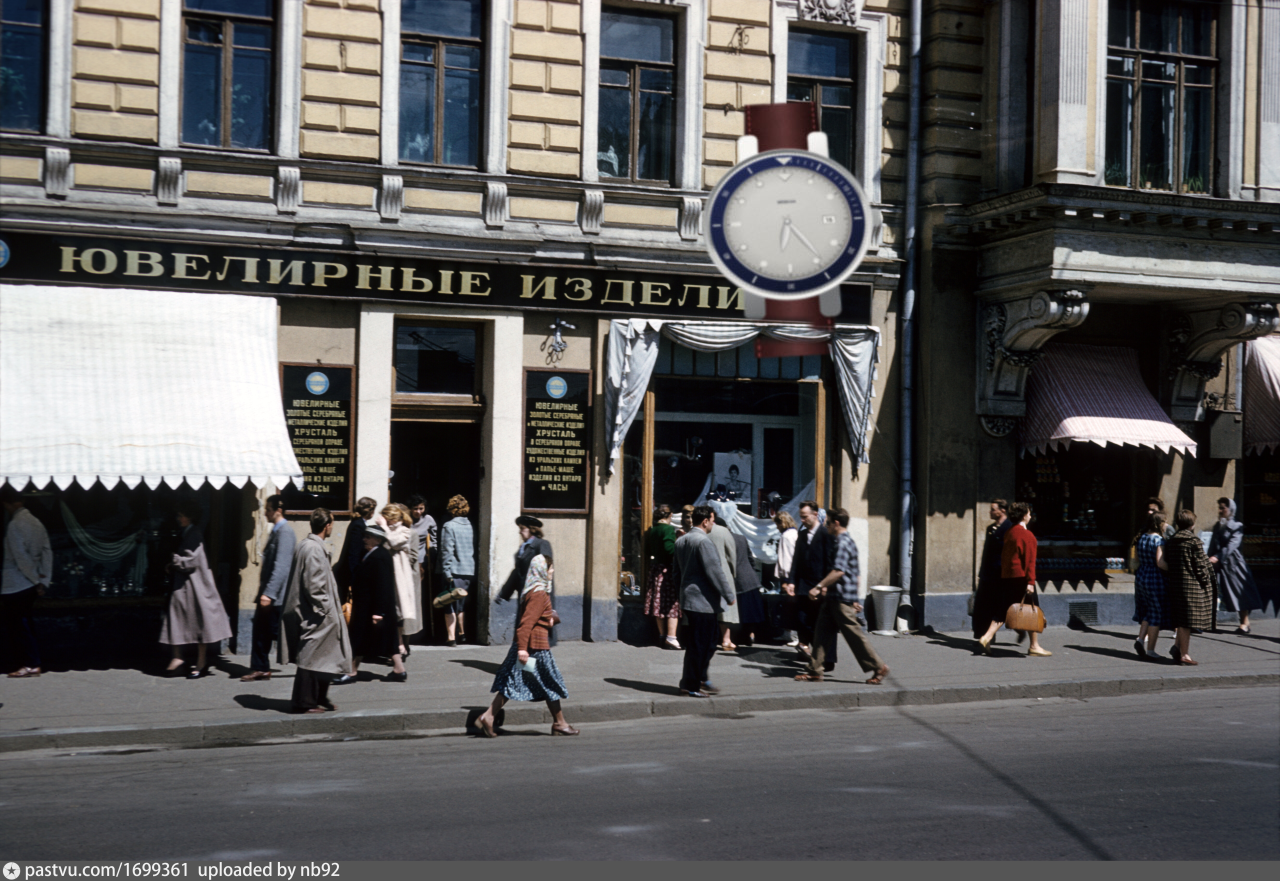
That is h=6 m=24
